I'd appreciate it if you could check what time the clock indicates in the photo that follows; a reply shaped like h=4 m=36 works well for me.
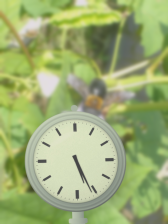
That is h=5 m=26
